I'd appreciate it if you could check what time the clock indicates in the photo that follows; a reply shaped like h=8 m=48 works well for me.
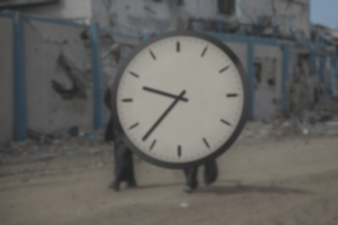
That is h=9 m=37
